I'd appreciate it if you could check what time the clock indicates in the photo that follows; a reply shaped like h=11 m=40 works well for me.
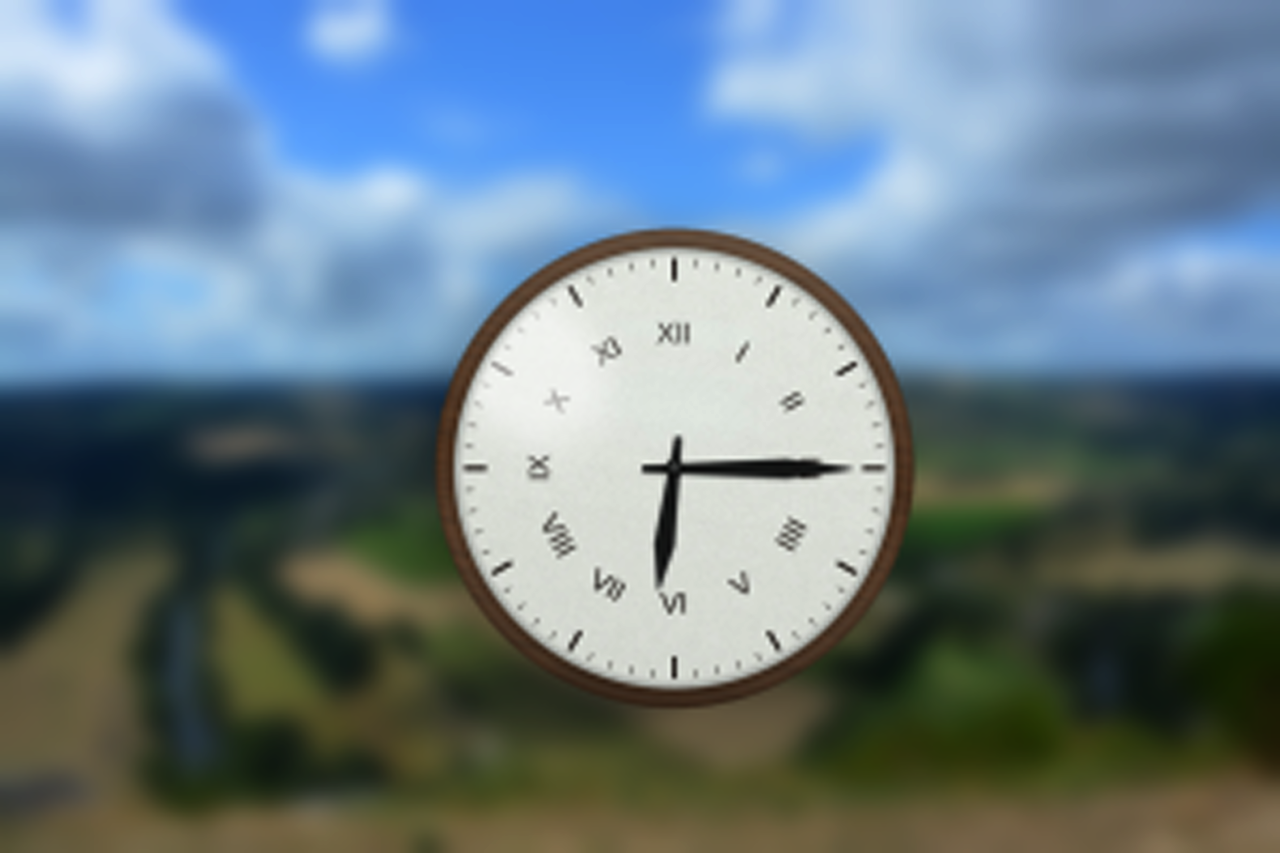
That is h=6 m=15
